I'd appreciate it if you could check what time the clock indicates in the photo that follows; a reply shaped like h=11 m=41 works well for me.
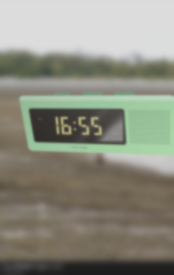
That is h=16 m=55
